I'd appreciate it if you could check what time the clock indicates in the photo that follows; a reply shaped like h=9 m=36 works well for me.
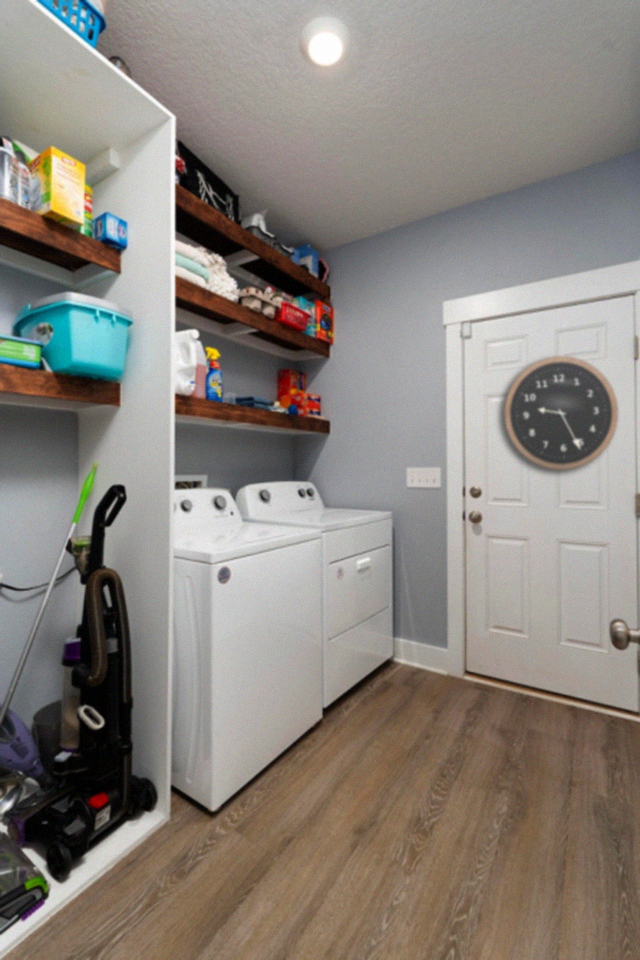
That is h=9 m=26
